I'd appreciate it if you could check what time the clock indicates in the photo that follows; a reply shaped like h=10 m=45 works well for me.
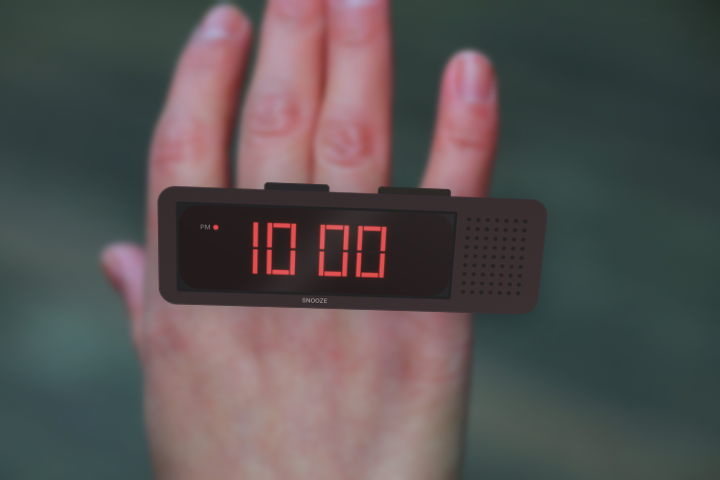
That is h=10 m=0
